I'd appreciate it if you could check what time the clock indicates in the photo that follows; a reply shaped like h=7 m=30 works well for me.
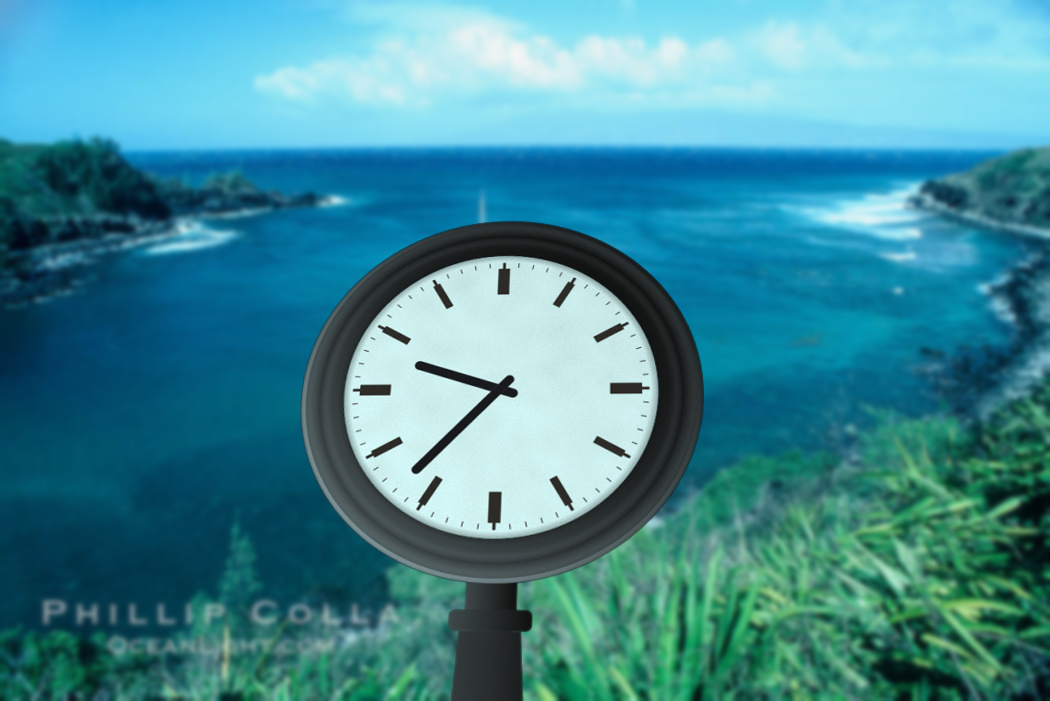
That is h=9 m=37
